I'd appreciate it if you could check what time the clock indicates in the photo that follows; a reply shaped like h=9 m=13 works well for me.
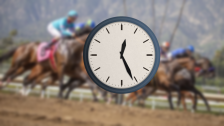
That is h=12 m=26
